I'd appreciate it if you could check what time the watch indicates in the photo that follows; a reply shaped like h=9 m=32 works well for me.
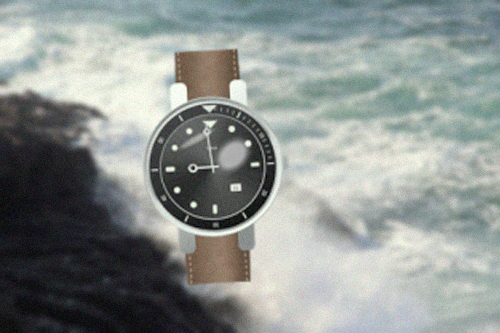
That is h=8 m=59
